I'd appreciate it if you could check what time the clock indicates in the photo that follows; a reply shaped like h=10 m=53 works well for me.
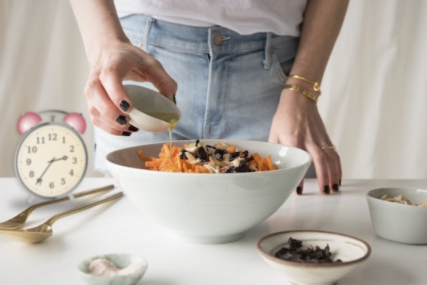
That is h=2 m=36
